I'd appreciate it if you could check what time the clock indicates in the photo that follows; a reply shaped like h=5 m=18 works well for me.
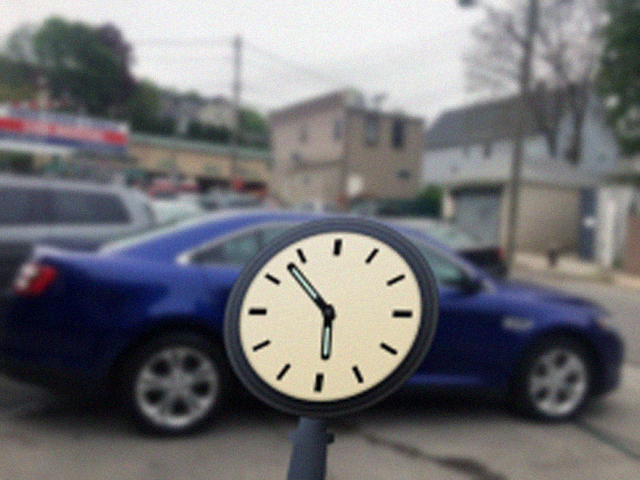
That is h=5 m=53
